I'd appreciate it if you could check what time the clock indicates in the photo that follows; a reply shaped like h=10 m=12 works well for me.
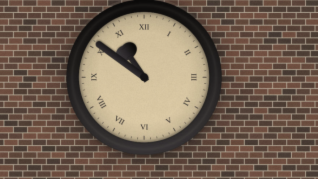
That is h=10 m=51
